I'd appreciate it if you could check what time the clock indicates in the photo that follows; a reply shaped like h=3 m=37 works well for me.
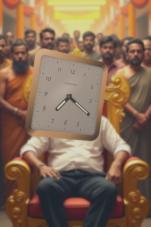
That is h=7 m=20
